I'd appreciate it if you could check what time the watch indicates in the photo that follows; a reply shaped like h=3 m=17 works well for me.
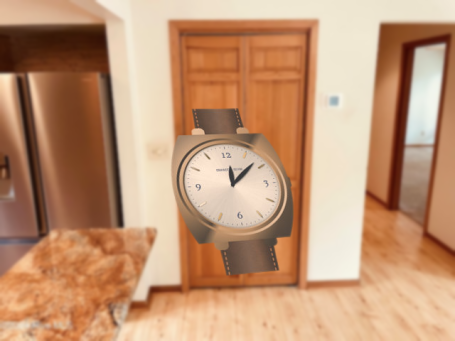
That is h=12 m=8
